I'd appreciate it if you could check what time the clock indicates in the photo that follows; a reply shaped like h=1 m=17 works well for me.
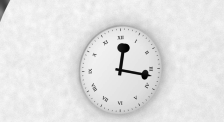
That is h=12 m=17
